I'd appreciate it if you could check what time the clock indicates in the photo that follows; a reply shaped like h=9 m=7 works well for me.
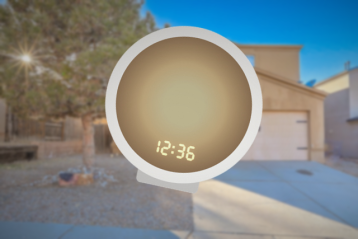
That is h=12 m=36
